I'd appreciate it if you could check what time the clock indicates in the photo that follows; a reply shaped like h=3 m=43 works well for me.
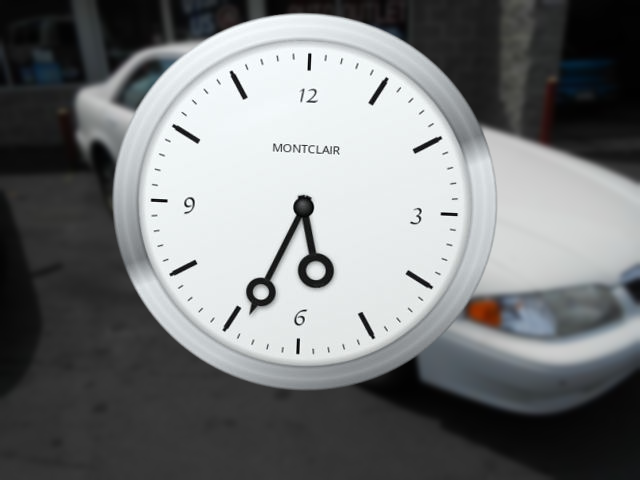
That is h=5 m=34
